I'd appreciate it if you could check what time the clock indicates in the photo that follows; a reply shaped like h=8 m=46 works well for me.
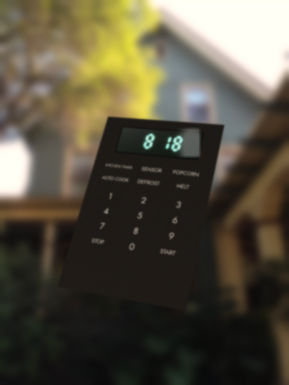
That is h=8 m=18
